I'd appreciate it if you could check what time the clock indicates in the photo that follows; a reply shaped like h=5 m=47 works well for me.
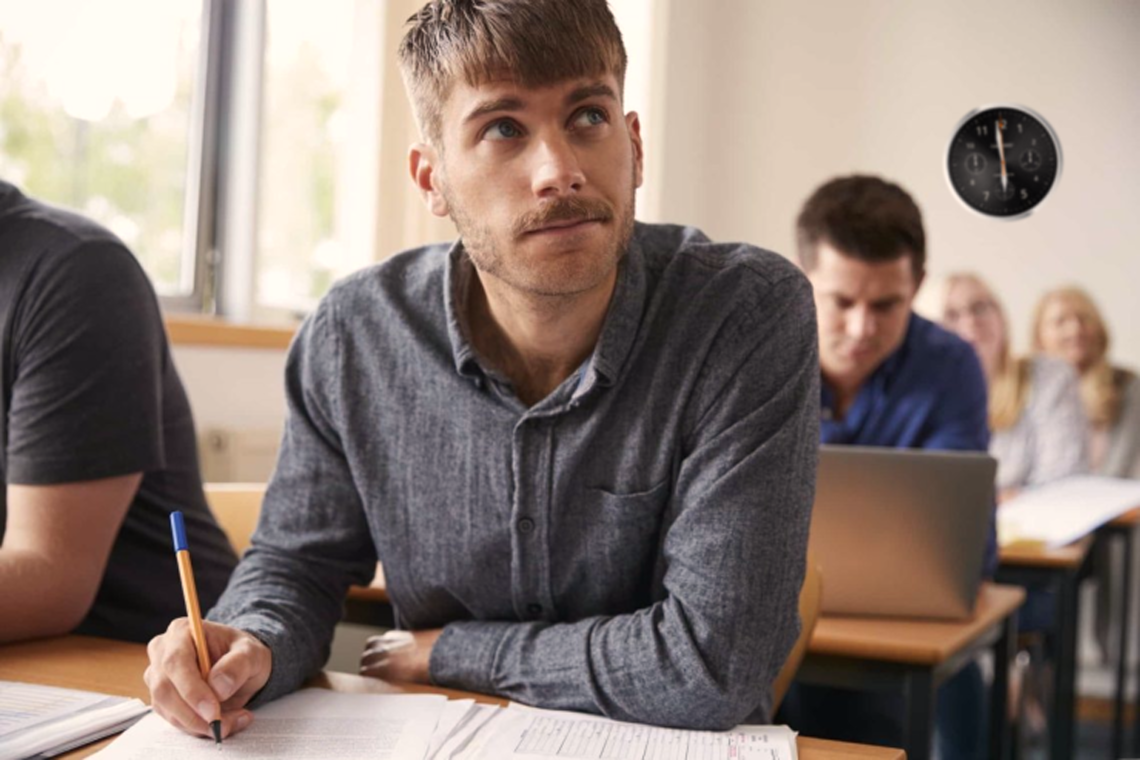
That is h=5 m=59
